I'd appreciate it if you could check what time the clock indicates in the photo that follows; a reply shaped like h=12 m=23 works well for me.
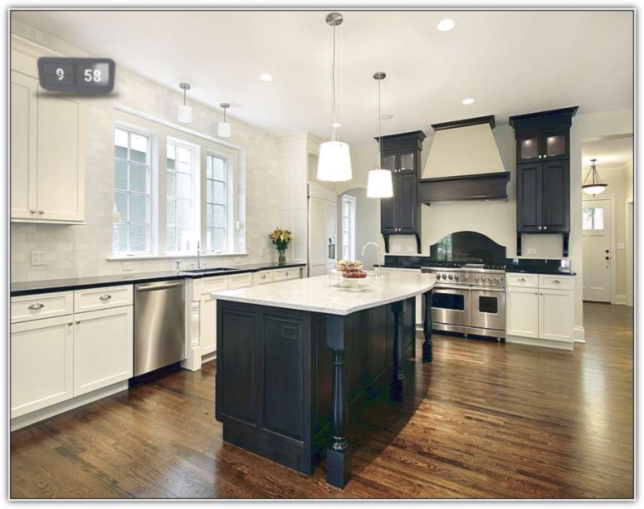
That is h=9 m=58
